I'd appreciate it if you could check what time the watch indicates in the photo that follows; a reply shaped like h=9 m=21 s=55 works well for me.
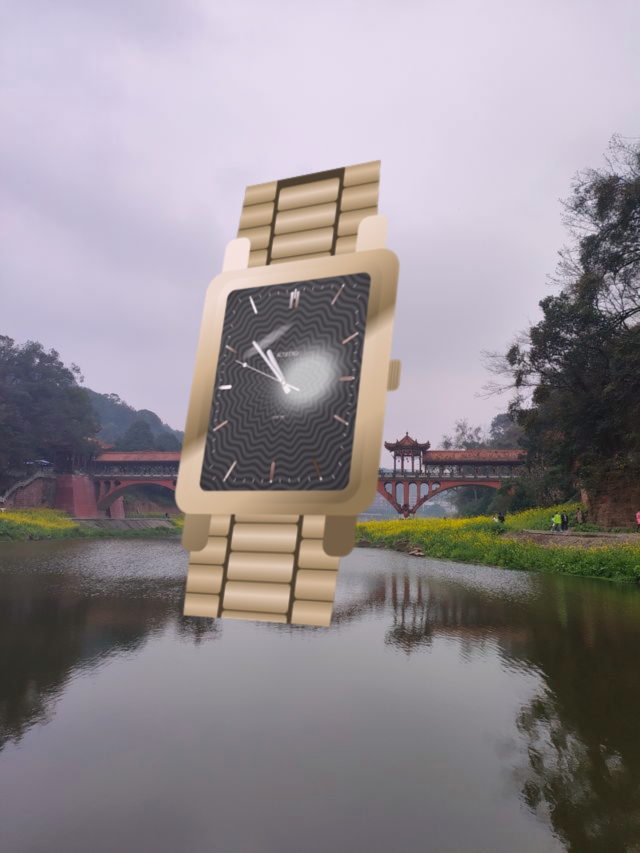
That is h=10 m=52 s=49
